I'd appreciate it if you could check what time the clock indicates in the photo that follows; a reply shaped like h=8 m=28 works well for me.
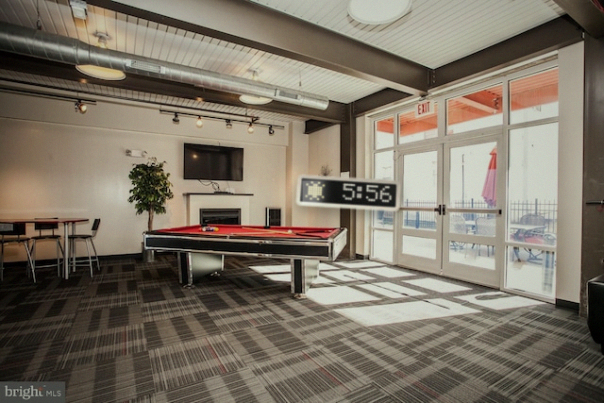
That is h=5 m=56
